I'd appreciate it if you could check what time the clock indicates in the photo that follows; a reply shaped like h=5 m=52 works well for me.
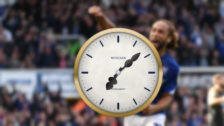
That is h=7 m=8
